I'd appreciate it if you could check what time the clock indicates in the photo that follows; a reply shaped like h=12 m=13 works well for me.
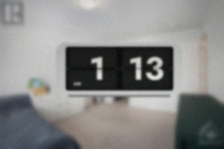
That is h=1 m=13
